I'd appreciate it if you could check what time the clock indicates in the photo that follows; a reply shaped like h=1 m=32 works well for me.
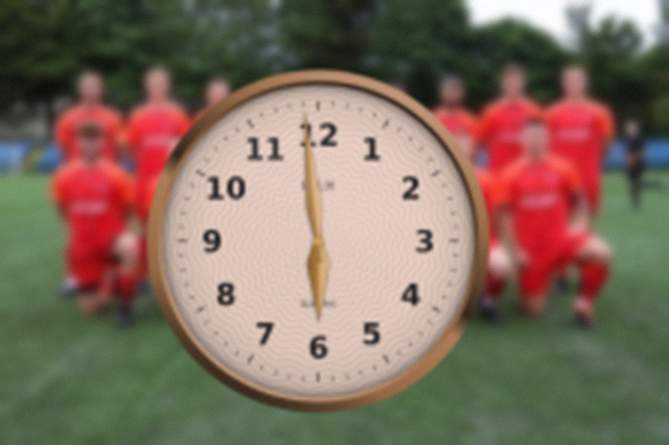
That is h=5 m=59
